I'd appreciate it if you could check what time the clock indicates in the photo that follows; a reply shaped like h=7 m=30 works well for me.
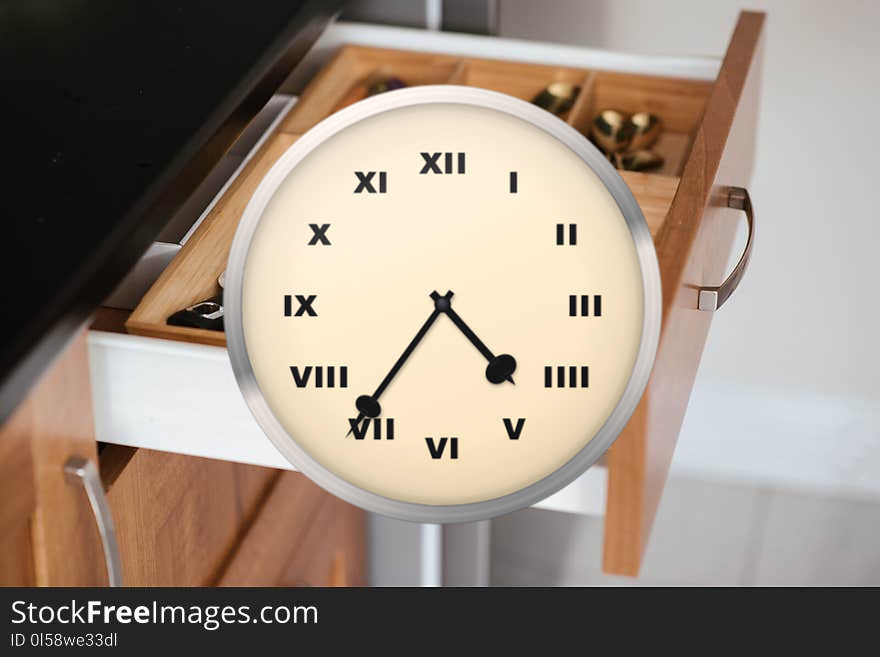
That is h=4 m=36
